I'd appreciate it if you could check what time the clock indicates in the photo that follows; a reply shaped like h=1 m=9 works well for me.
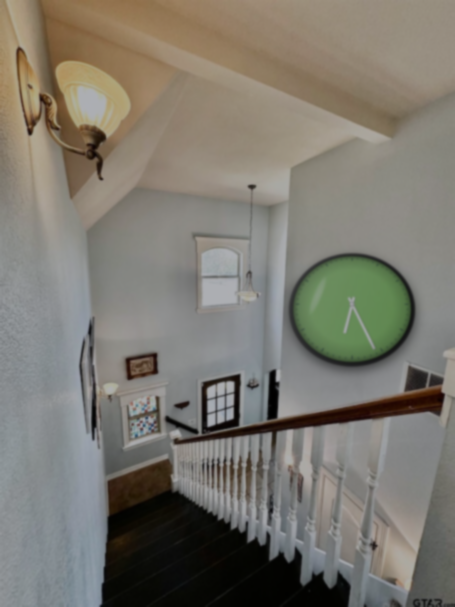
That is h=6 m=26
